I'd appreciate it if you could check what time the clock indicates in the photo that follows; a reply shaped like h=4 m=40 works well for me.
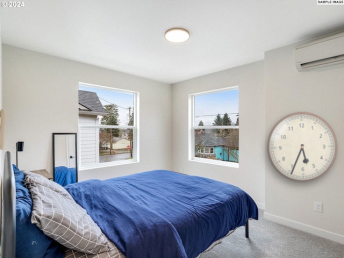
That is h=5 m=34
